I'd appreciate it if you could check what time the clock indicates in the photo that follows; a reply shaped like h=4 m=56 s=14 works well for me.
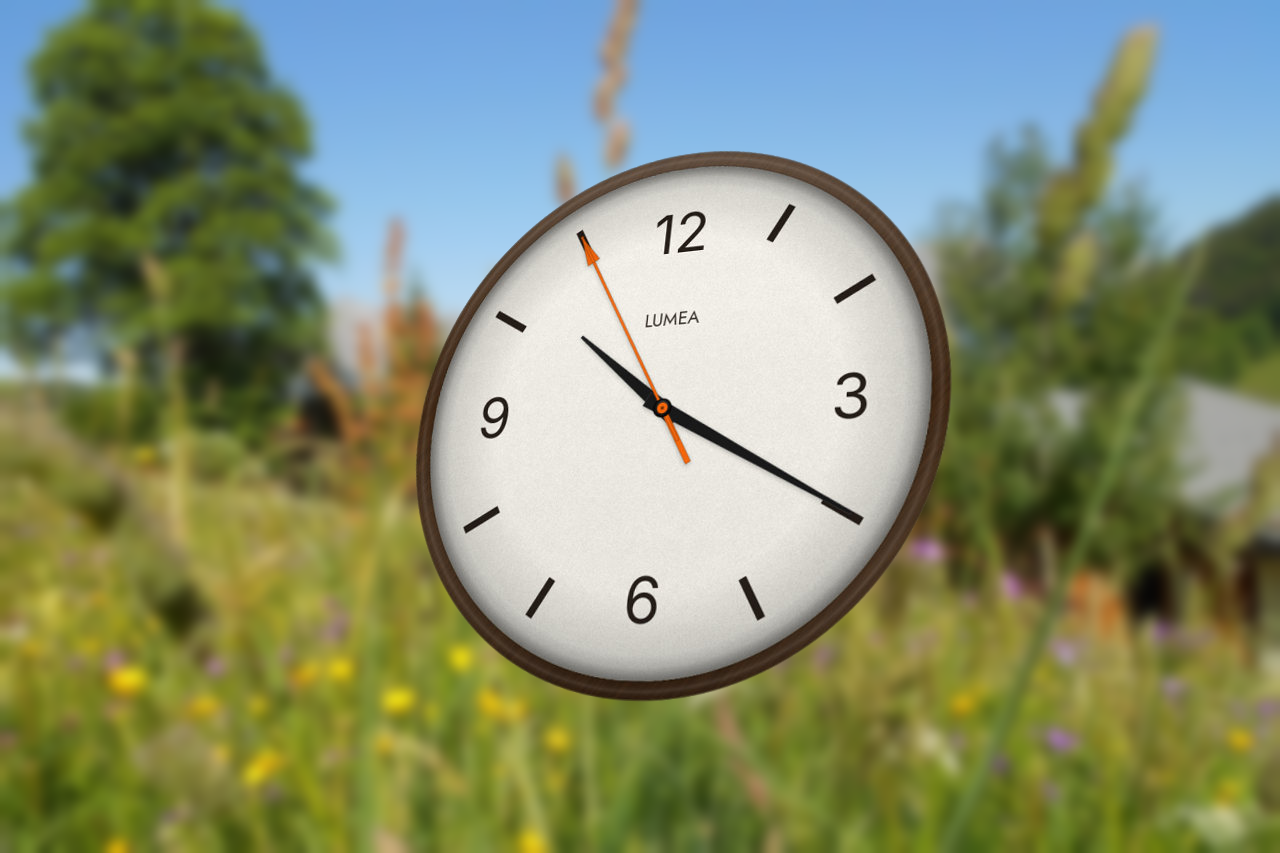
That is h=10 m=19 s=55
